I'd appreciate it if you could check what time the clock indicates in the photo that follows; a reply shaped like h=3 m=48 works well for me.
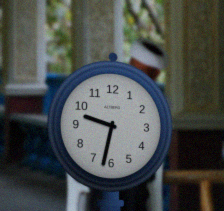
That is h=9 m=32
